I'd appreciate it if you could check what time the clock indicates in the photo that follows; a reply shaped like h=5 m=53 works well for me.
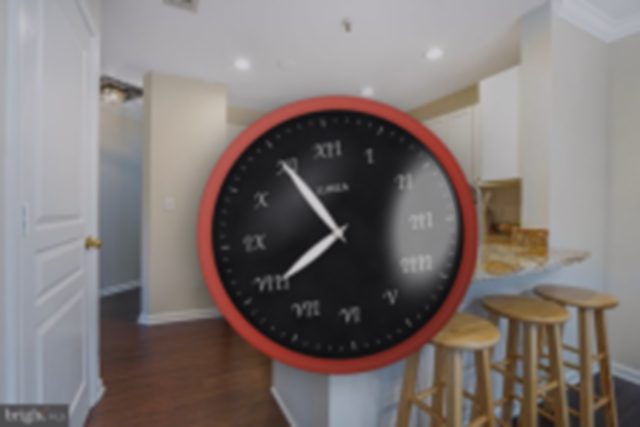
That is h=7 m=55
